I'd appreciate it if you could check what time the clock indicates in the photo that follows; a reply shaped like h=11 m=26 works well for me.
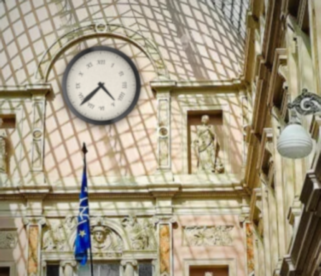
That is h=4 m=38
